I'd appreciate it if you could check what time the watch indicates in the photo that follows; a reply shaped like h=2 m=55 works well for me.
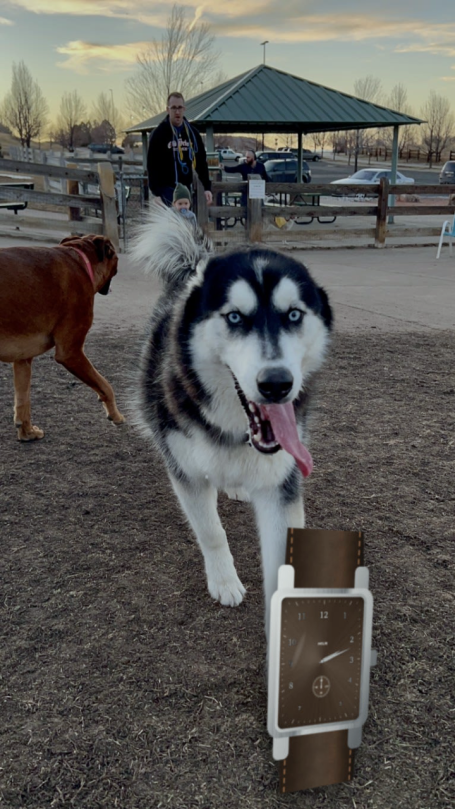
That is h=2 m=12
